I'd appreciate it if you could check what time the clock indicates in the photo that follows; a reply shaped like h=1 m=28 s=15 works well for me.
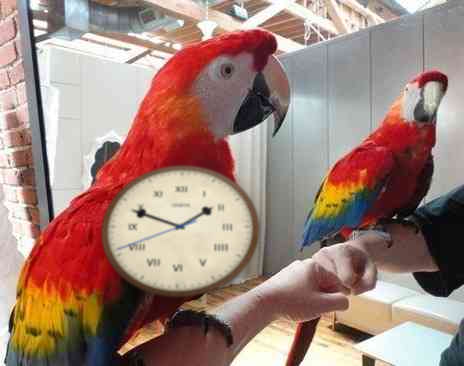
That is h=1 m=48 s=41
